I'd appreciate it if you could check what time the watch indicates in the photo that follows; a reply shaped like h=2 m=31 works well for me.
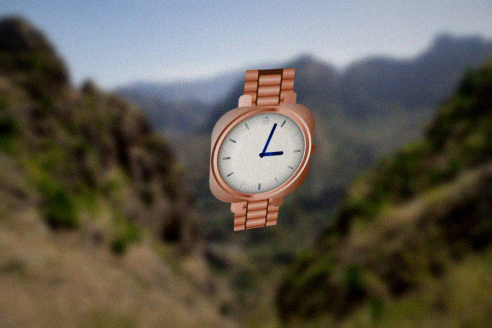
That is h=3 m=3
